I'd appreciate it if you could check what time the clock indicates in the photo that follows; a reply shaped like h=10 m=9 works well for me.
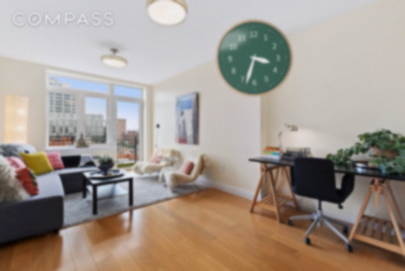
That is h=3 m=33
